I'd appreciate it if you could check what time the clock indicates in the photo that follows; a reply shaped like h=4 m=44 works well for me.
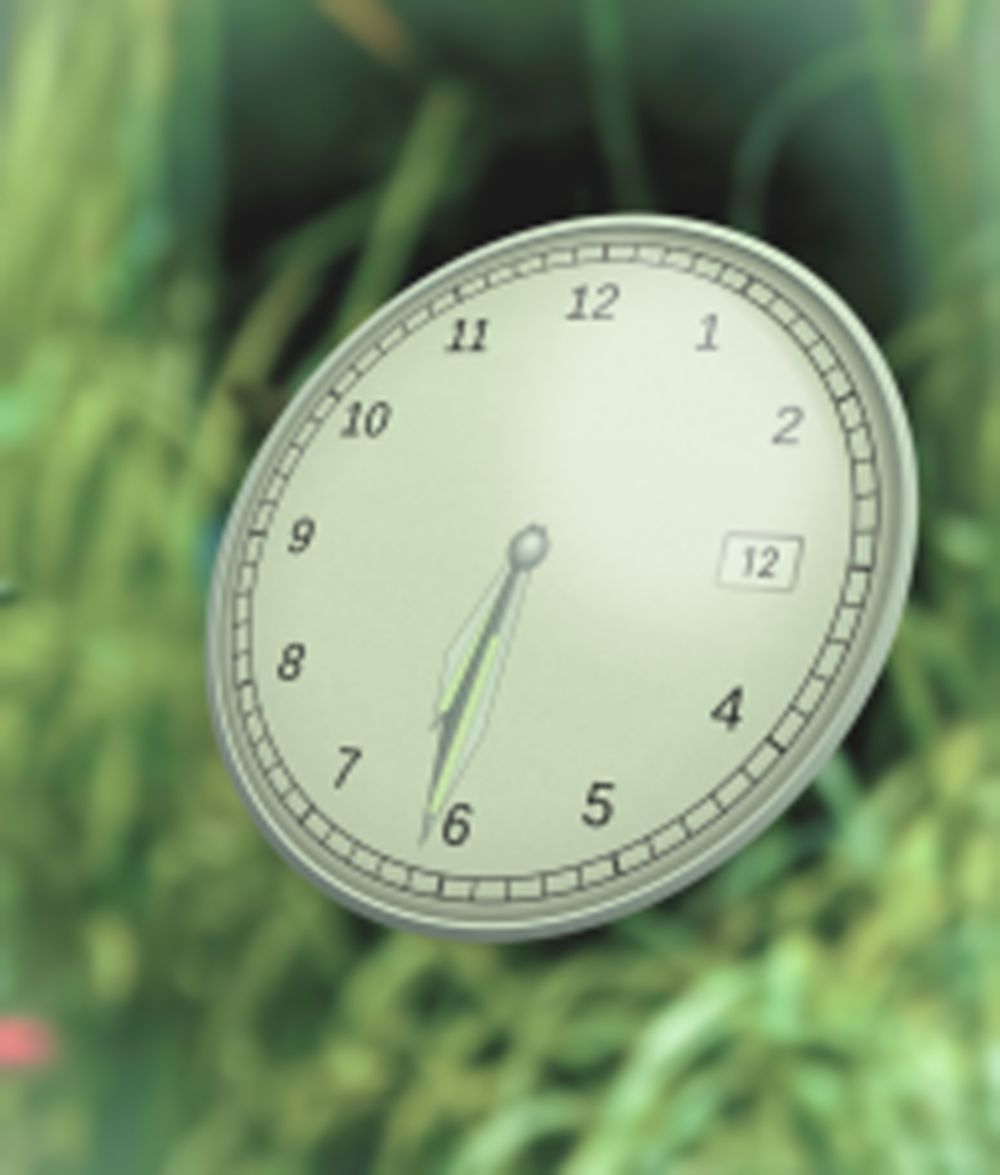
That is h=6 m=31
